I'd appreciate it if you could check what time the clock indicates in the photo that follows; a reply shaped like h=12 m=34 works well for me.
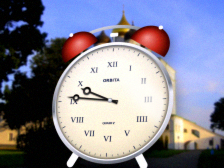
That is h=9 m=46
